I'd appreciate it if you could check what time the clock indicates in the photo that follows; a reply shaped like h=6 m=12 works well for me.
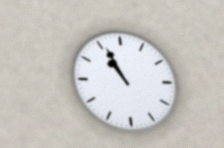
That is h=10 m=56
